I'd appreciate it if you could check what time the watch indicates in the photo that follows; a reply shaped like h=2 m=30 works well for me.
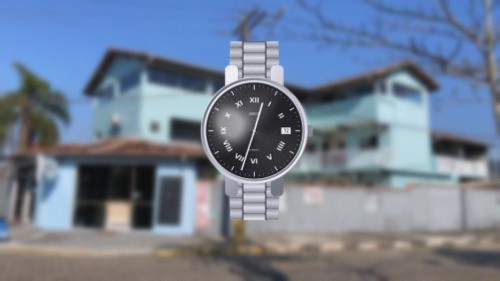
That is h=12 m=33
